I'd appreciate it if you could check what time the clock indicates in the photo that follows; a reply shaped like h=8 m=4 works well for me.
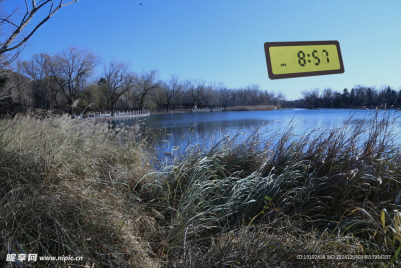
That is h=8 m=57
